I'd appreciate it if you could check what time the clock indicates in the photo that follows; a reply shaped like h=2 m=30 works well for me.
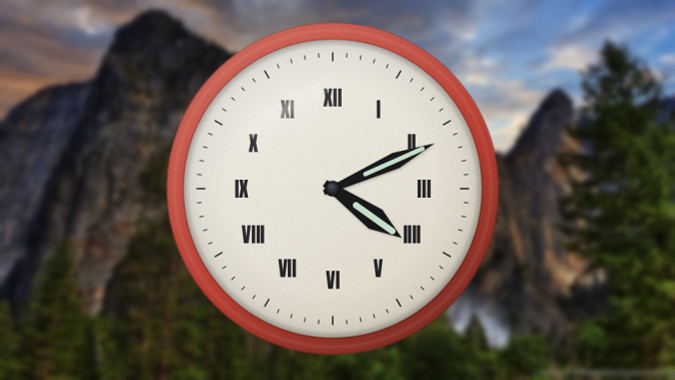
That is h=4 m=11
